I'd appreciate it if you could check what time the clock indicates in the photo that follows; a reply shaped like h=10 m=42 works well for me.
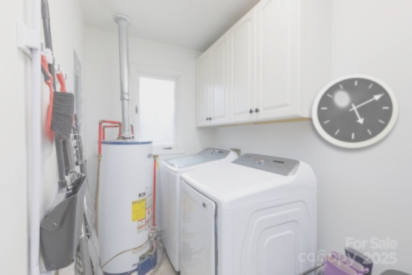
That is h=5 m=10
